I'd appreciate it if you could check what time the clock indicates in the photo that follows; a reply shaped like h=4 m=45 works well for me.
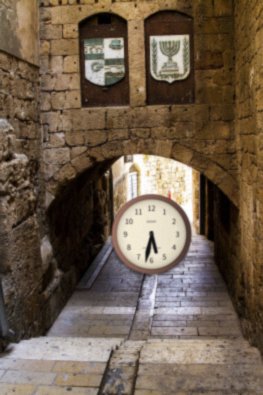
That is h=5 m=32
